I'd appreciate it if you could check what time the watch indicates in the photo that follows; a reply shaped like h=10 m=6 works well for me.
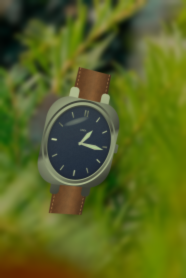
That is h=1 m=16
